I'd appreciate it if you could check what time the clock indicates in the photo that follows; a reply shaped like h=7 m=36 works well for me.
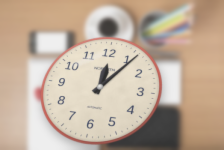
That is h=12 m=6
